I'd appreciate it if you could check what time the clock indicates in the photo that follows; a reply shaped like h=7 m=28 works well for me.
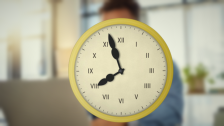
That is h=7 m=57
